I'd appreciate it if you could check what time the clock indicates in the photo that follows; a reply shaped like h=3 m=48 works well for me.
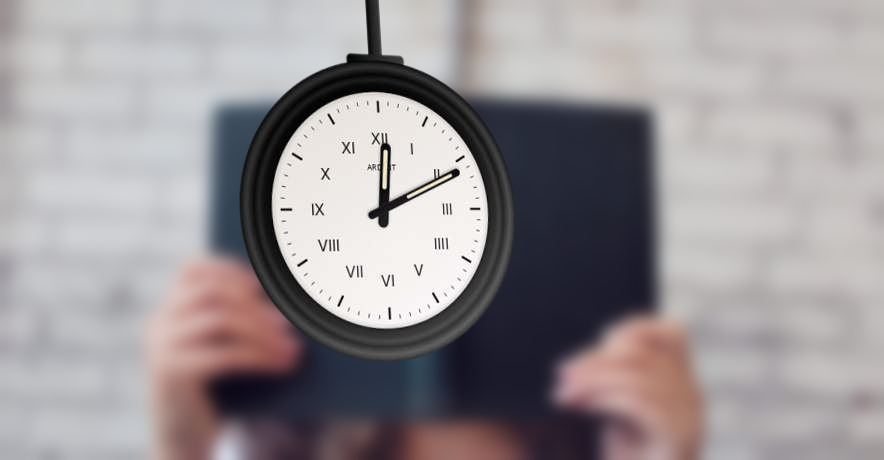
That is h=12 m=11
